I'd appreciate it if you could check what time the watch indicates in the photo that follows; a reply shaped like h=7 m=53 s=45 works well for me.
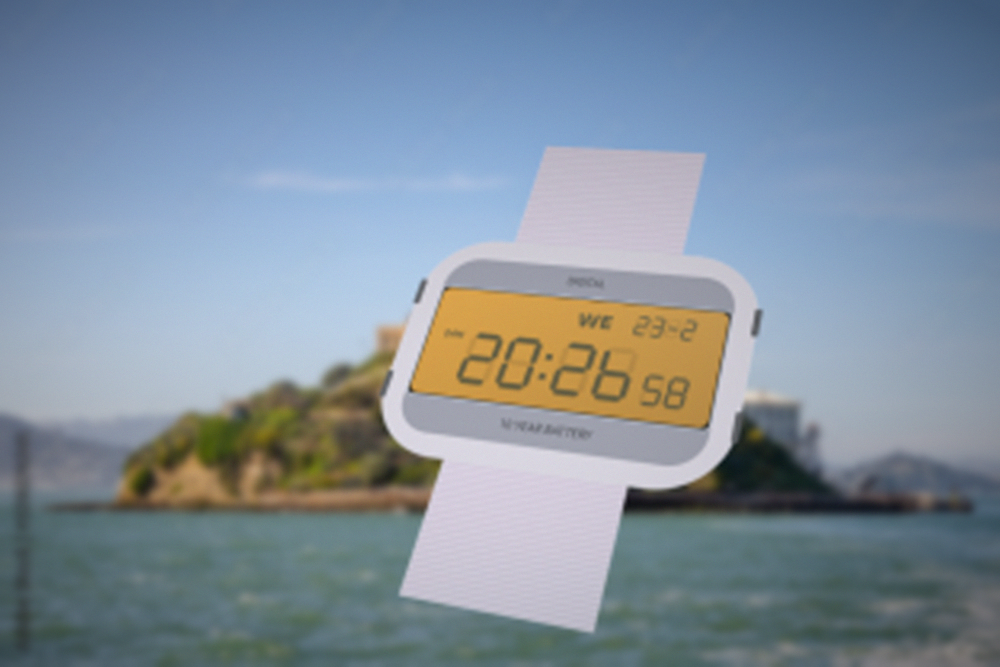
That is h=20 m=26 s=58
